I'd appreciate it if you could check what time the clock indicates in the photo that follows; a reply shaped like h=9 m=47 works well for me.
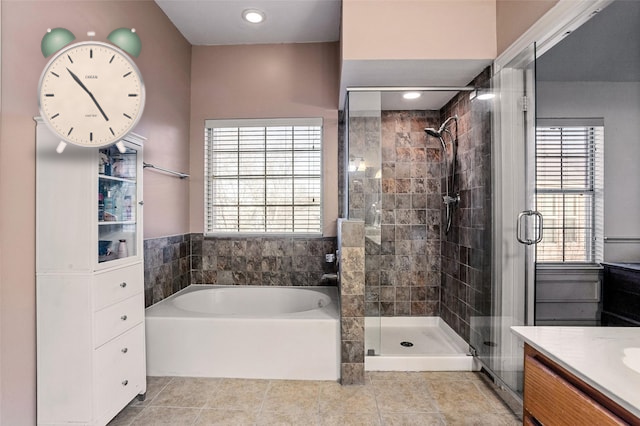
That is h=4 m=53
